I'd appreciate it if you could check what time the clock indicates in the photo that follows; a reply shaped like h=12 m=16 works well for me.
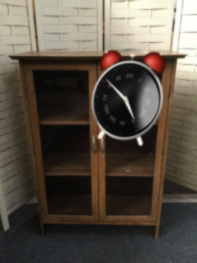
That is h=4 m=51
